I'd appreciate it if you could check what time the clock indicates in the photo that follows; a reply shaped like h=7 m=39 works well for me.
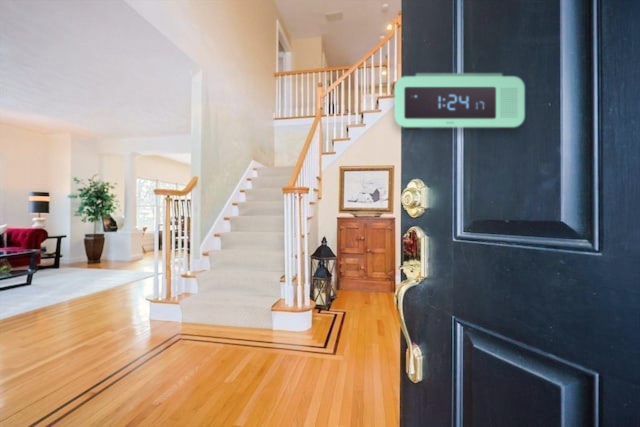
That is h=1 m=24
